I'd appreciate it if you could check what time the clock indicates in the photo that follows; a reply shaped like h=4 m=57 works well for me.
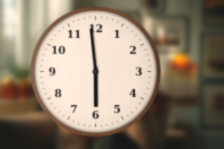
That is h=5 m=59
